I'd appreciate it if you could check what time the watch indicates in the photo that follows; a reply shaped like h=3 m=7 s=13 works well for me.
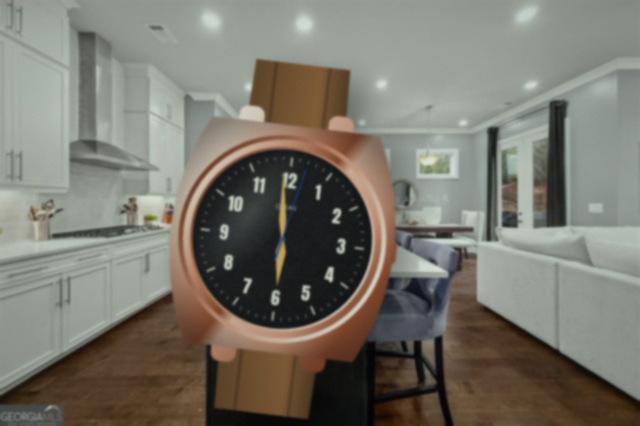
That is h=5 m=59 s=2
